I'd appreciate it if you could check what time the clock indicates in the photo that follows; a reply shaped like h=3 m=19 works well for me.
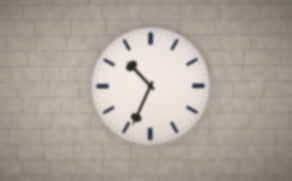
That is h=10 m=34
